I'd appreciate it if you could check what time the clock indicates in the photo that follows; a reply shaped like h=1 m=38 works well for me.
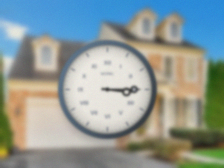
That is h=3 m=15
